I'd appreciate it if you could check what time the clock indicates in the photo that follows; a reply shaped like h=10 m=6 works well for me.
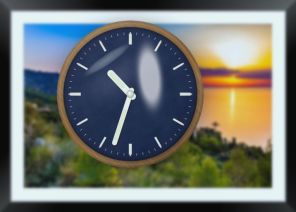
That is h=10 m=33
